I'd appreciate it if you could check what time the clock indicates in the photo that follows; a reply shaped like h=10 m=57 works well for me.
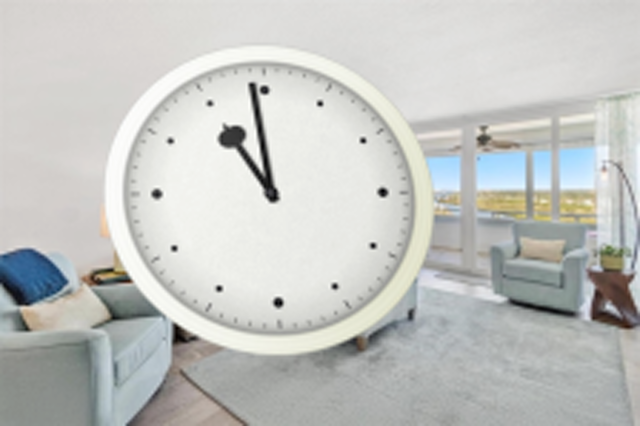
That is h=10 m=59
